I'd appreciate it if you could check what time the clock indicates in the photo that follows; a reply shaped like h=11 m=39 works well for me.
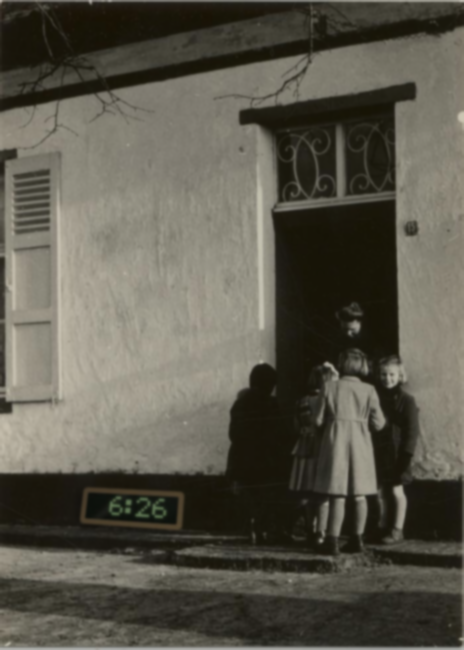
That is h=6 m=26
